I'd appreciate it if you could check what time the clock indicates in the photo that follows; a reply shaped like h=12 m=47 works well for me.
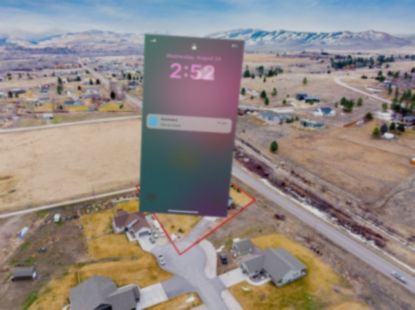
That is h=2 m=52
